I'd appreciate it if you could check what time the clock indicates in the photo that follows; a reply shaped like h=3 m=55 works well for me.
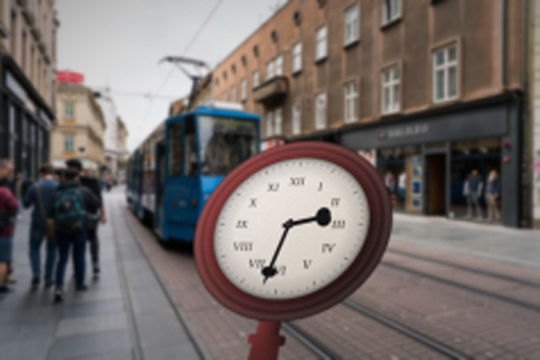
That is h=2 m=32
